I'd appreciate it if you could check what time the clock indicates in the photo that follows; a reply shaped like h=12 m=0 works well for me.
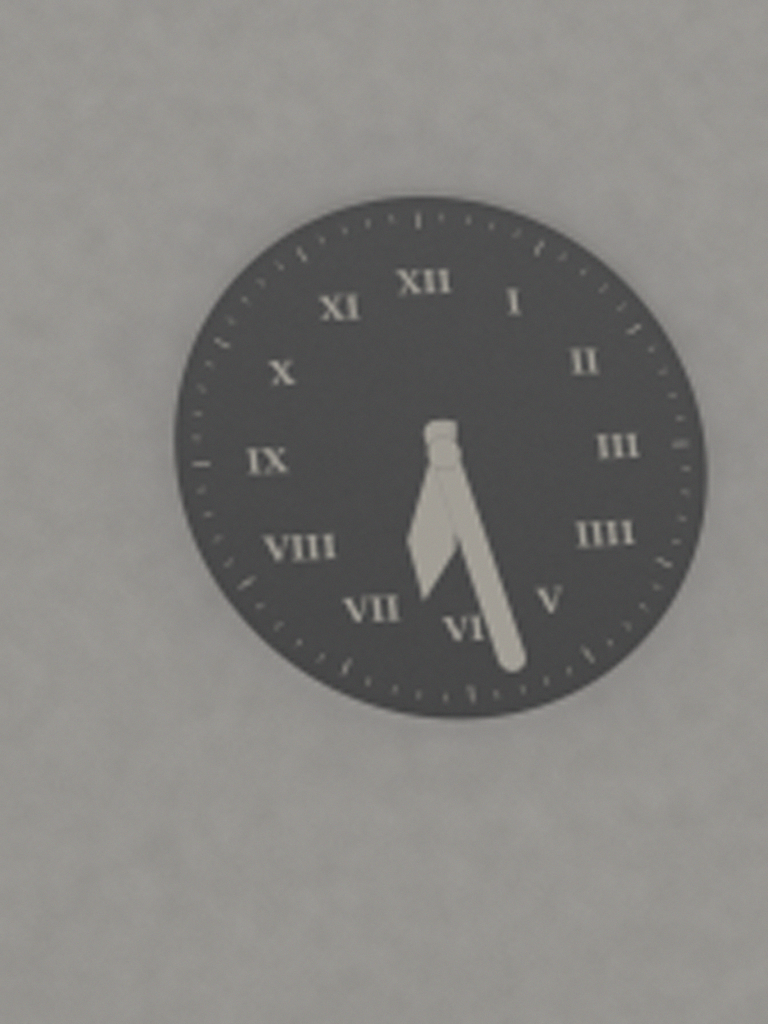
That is h=6 m=28
